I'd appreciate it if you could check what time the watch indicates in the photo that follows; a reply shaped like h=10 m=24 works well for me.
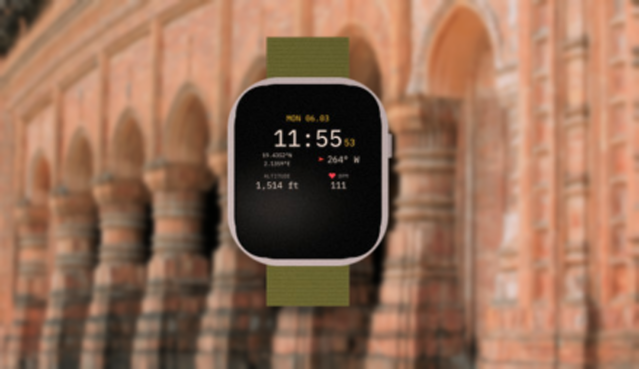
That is h=11 m=55
